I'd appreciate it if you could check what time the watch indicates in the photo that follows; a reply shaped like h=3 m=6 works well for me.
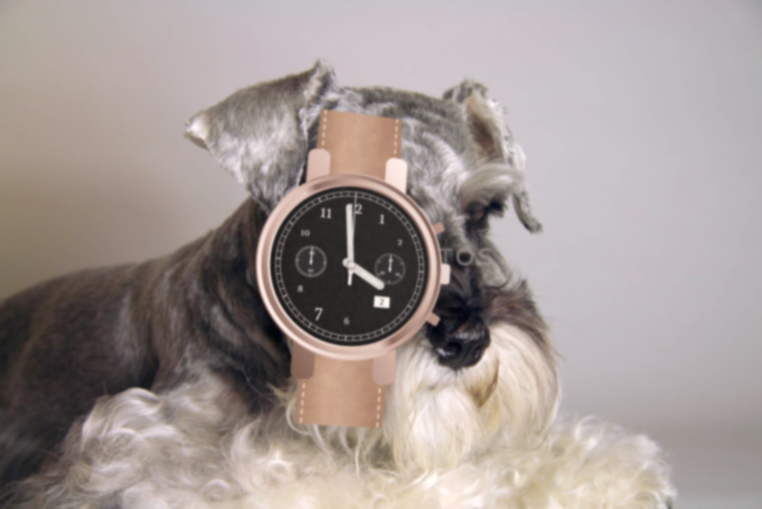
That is h=3 m=59
